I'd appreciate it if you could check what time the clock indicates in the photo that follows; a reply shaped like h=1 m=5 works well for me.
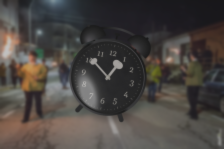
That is h=12 m=51
